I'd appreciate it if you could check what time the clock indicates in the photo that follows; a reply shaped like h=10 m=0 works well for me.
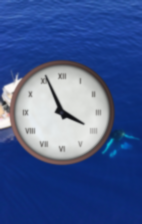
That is h=3 m=56
